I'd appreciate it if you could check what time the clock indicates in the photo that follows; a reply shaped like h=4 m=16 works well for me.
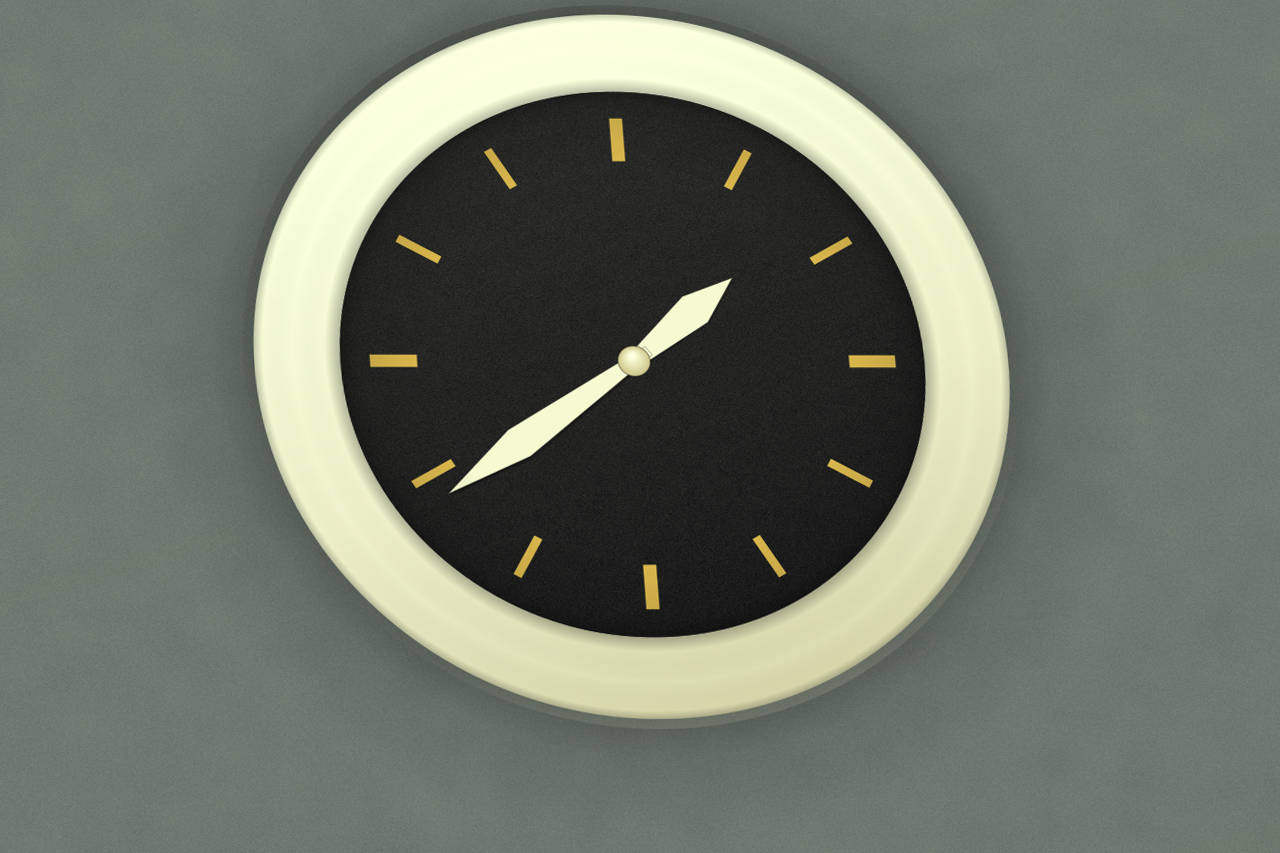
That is h=1 m=39
